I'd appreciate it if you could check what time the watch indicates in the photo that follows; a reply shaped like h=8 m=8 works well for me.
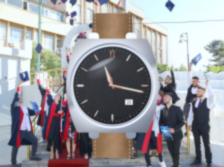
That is h=11 m=17
